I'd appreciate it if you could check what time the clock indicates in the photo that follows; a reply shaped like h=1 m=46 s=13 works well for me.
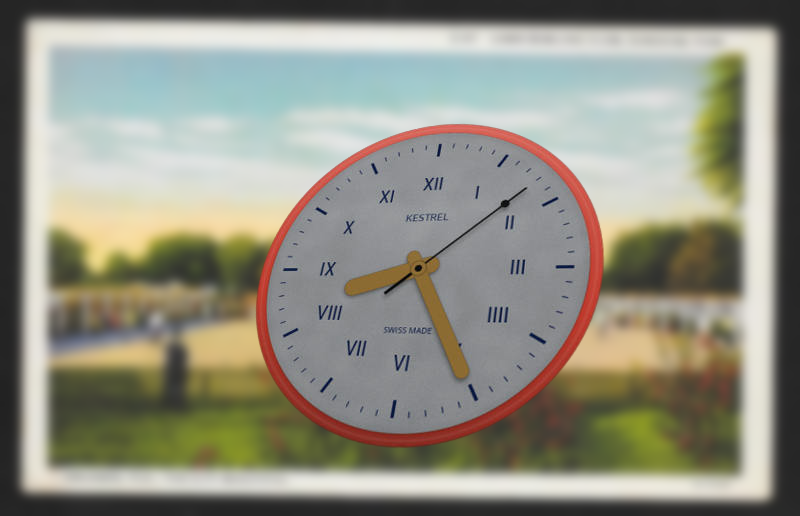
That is h=8 m=25 s=8
